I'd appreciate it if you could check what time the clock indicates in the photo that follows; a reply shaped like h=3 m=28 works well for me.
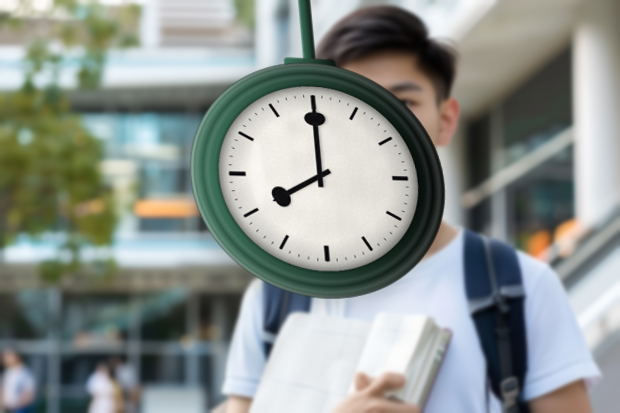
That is h=8 m=0
